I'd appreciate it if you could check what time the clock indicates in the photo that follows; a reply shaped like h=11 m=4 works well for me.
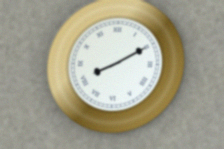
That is h=8 m=10
